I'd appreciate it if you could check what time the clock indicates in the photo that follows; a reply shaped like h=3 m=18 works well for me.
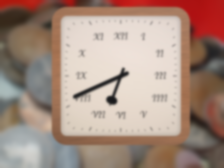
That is h=6 m=41
